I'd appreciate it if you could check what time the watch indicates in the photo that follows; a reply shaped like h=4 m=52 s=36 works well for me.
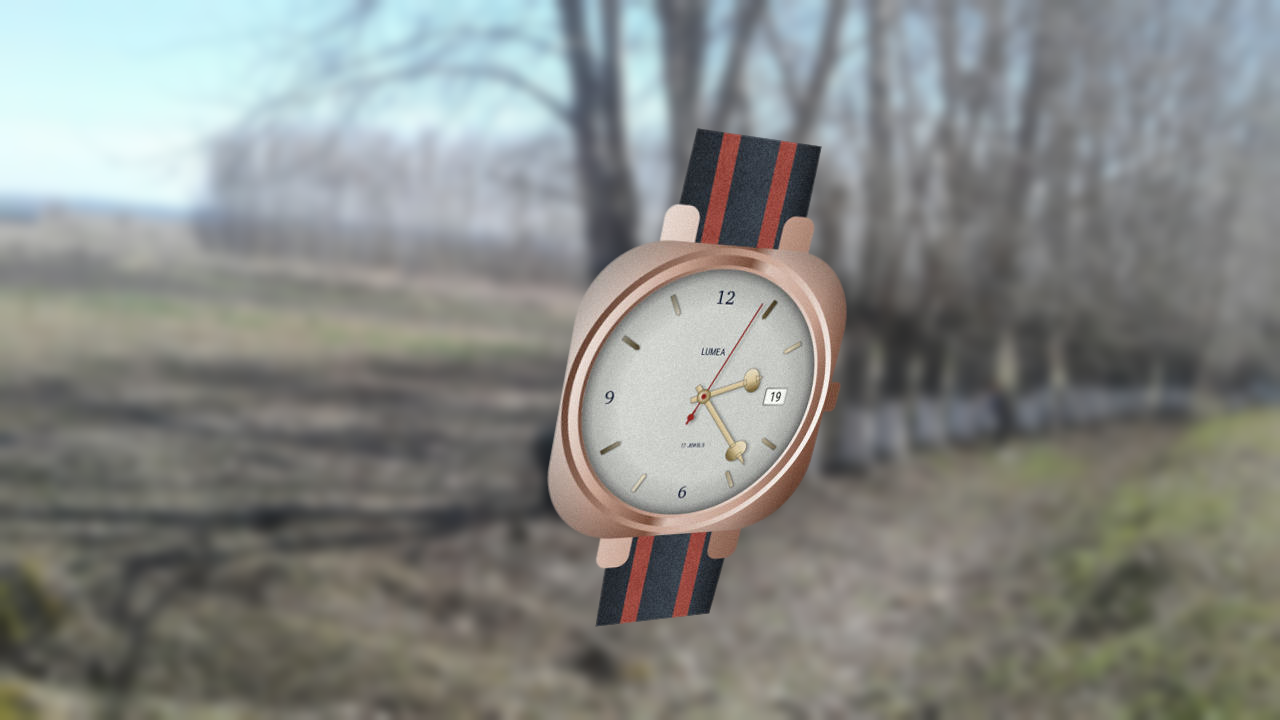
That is h=2 m=23 s=4
